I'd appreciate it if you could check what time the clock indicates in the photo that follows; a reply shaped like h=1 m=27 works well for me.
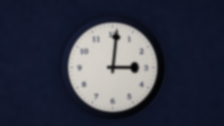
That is h=3 m=1
